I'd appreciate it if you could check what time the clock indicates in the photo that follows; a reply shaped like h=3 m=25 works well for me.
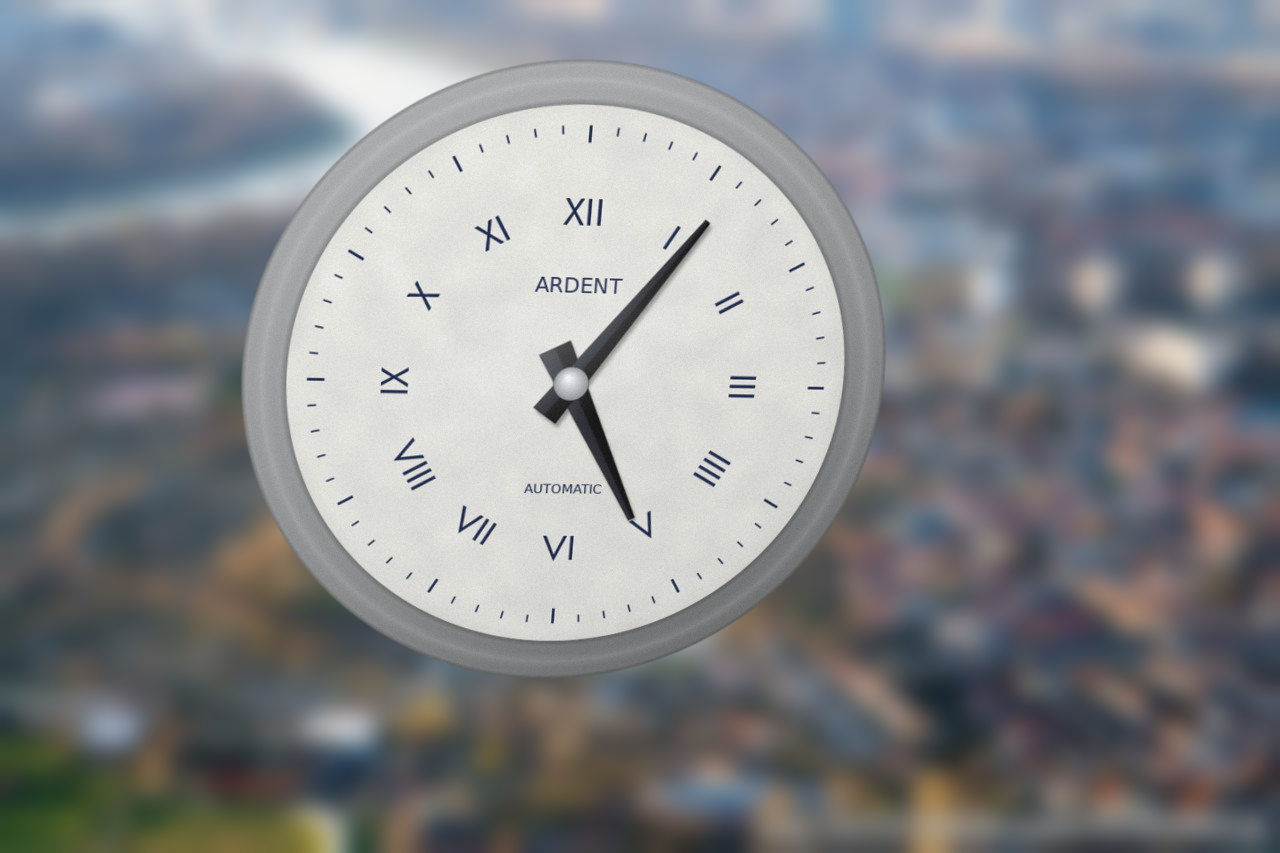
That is h=5 m=6
